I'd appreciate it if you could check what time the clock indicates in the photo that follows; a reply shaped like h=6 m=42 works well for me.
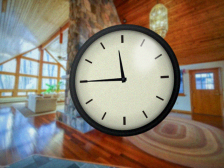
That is h=11 m=45
